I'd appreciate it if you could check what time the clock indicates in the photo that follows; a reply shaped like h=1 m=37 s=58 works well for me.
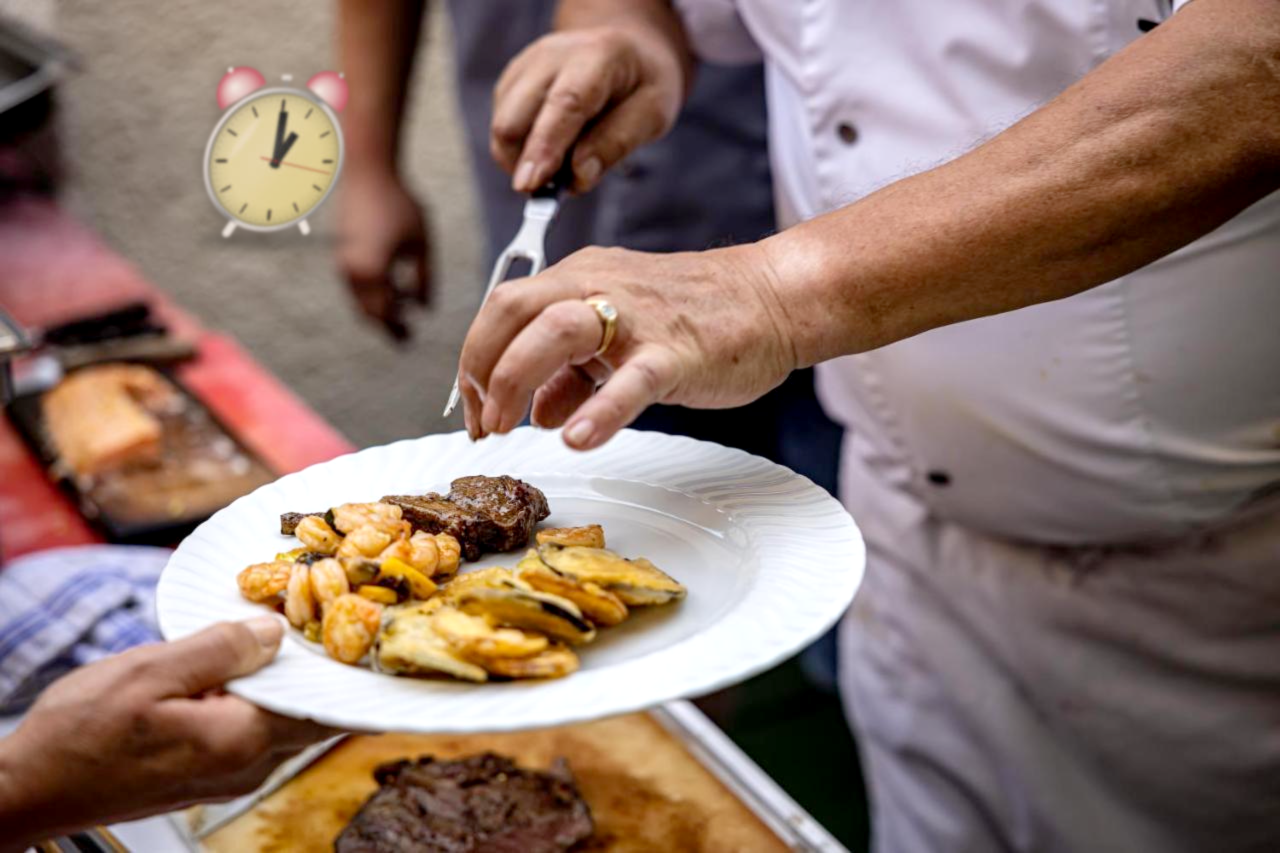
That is h=1 m=0 s=17
